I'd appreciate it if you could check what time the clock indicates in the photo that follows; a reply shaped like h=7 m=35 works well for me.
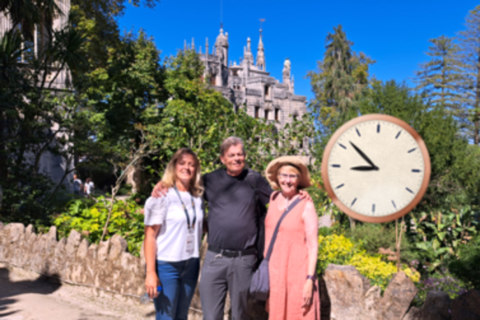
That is h=8 m=52
